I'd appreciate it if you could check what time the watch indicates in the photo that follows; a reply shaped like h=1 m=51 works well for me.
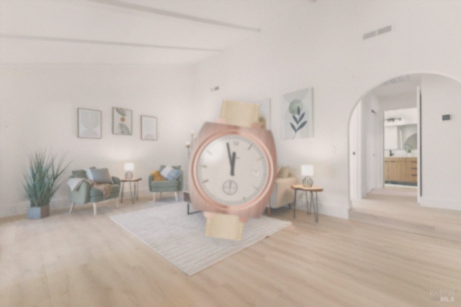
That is h=11 m=57
